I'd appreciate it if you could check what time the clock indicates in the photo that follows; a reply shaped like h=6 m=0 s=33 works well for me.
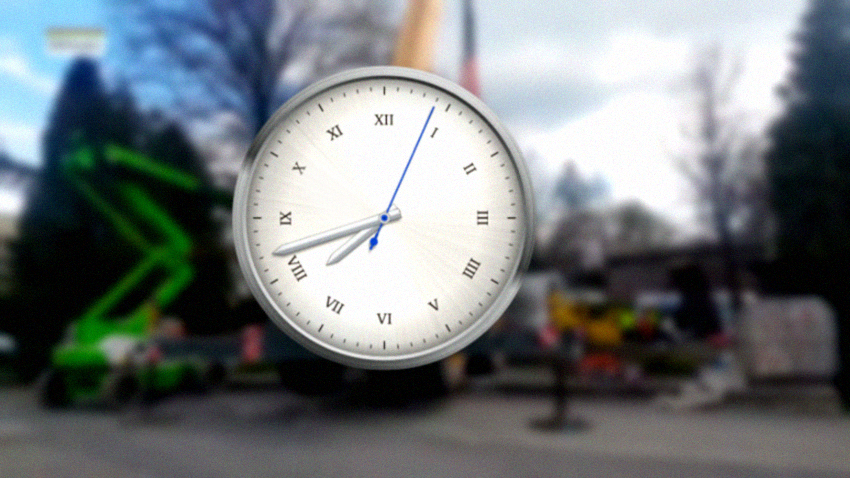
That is h=7 m=42 s=4
